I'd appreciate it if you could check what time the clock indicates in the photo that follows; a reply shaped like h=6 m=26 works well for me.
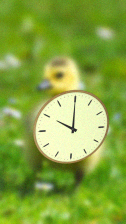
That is h=10 m=0
